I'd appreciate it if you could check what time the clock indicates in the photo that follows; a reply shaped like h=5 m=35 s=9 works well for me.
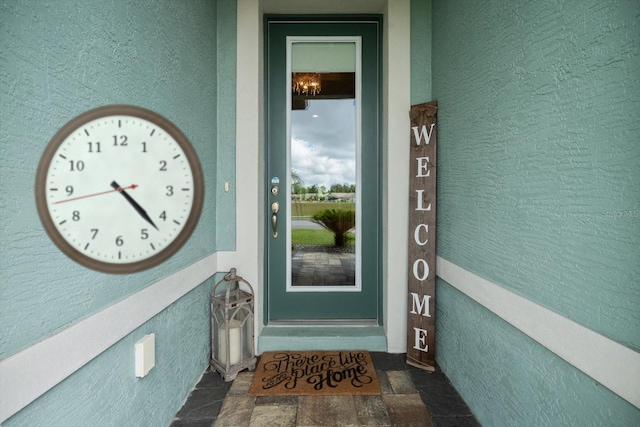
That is h=4 m=22 s=43
